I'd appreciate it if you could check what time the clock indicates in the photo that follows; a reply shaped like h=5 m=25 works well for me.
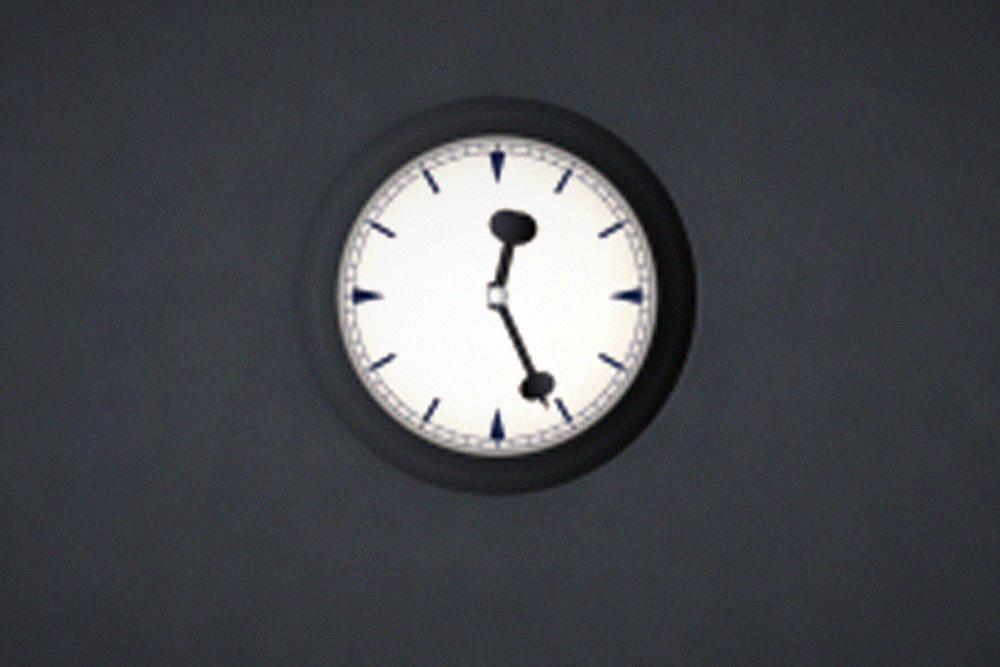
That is h=12 m=26
